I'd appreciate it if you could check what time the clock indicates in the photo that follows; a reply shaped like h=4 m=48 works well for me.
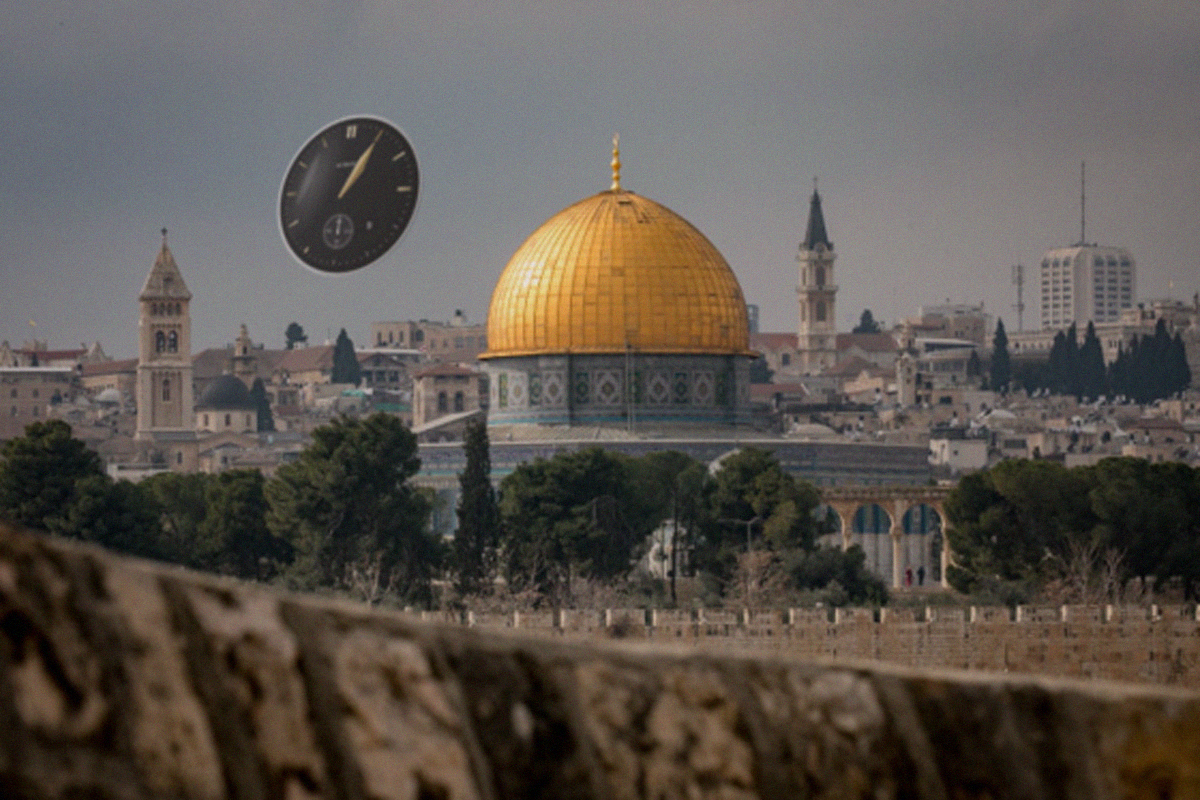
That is h=1 m=5
